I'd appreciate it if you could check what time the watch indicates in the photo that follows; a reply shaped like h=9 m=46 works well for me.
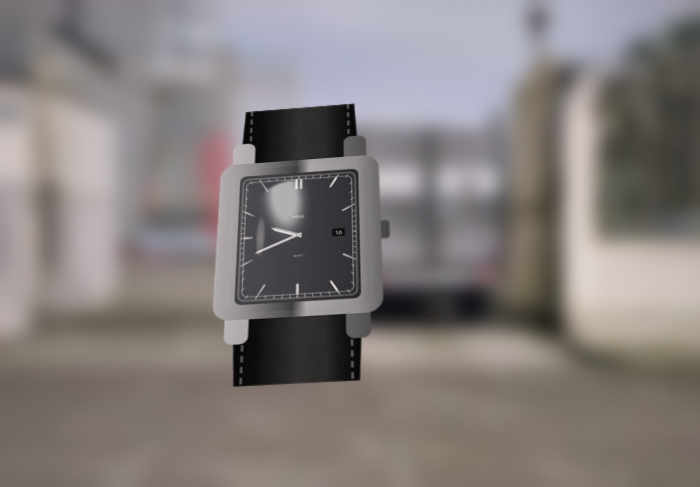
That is h=9 m=41
